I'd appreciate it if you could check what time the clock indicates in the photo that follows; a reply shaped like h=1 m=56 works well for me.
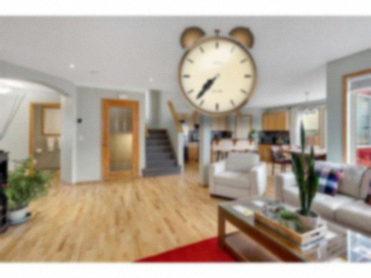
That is h=7 m=37
